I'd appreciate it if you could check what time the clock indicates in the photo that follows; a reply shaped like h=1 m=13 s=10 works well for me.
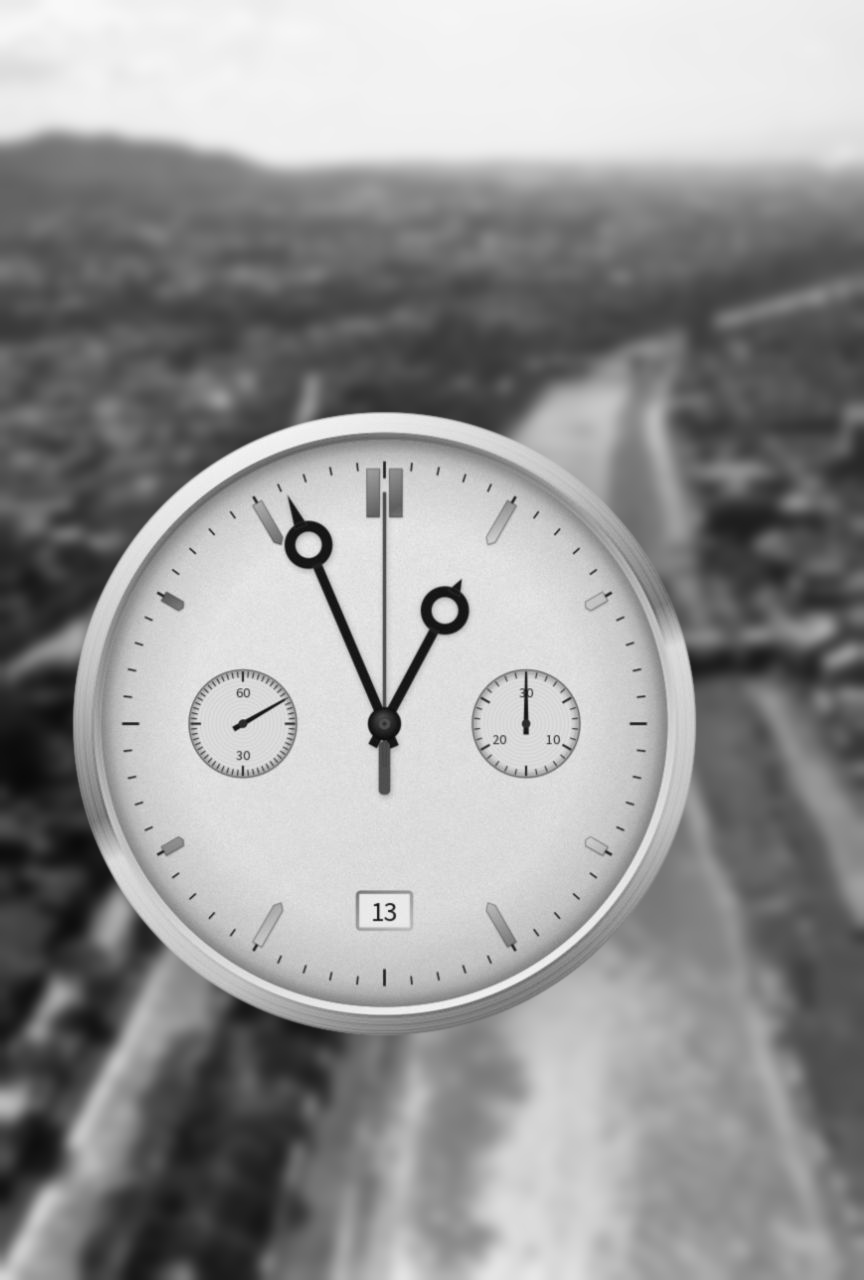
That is h=12 m=56 s=10
